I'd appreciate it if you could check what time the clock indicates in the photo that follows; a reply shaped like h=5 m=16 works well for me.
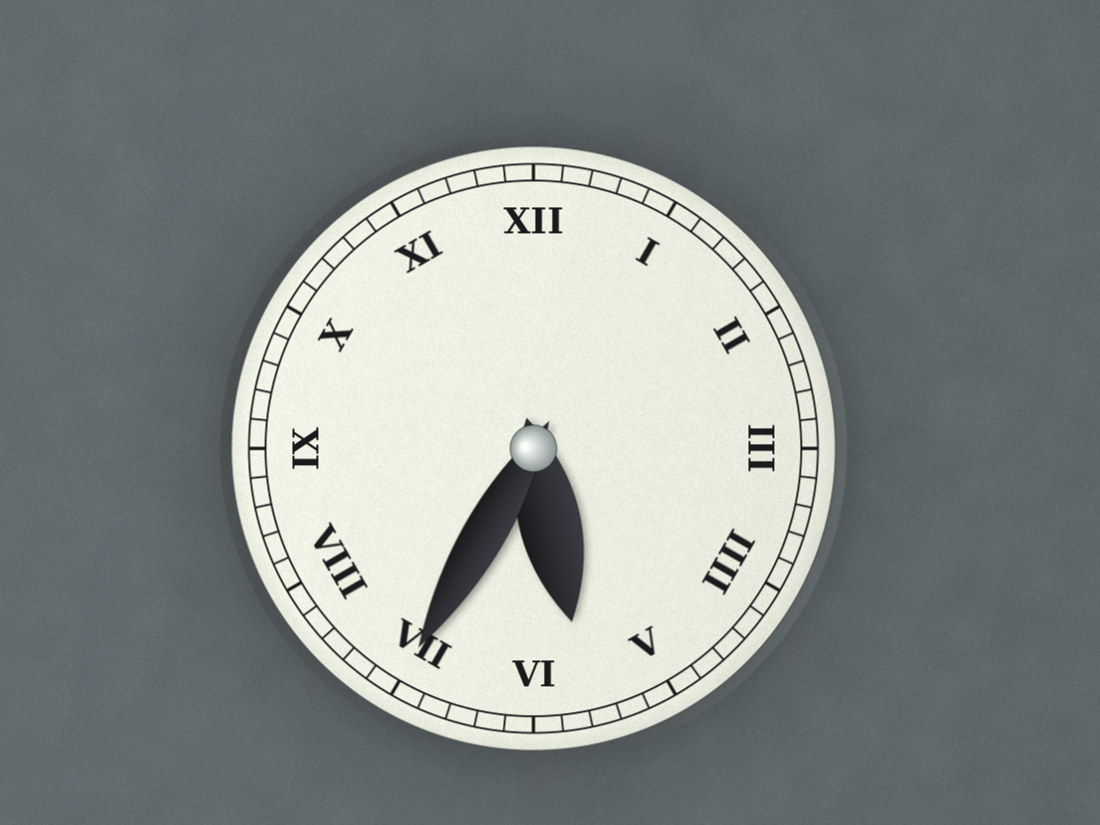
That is h=5 m=35
